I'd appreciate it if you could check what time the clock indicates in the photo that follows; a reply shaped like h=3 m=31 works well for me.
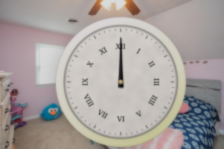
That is h=12 m=0
